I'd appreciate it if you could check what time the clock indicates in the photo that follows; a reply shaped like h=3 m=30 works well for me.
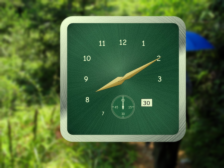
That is h=8 m=10
